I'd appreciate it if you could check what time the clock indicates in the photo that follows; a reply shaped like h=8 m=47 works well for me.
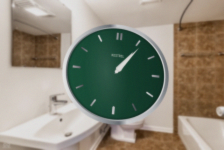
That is h=1 m=6
